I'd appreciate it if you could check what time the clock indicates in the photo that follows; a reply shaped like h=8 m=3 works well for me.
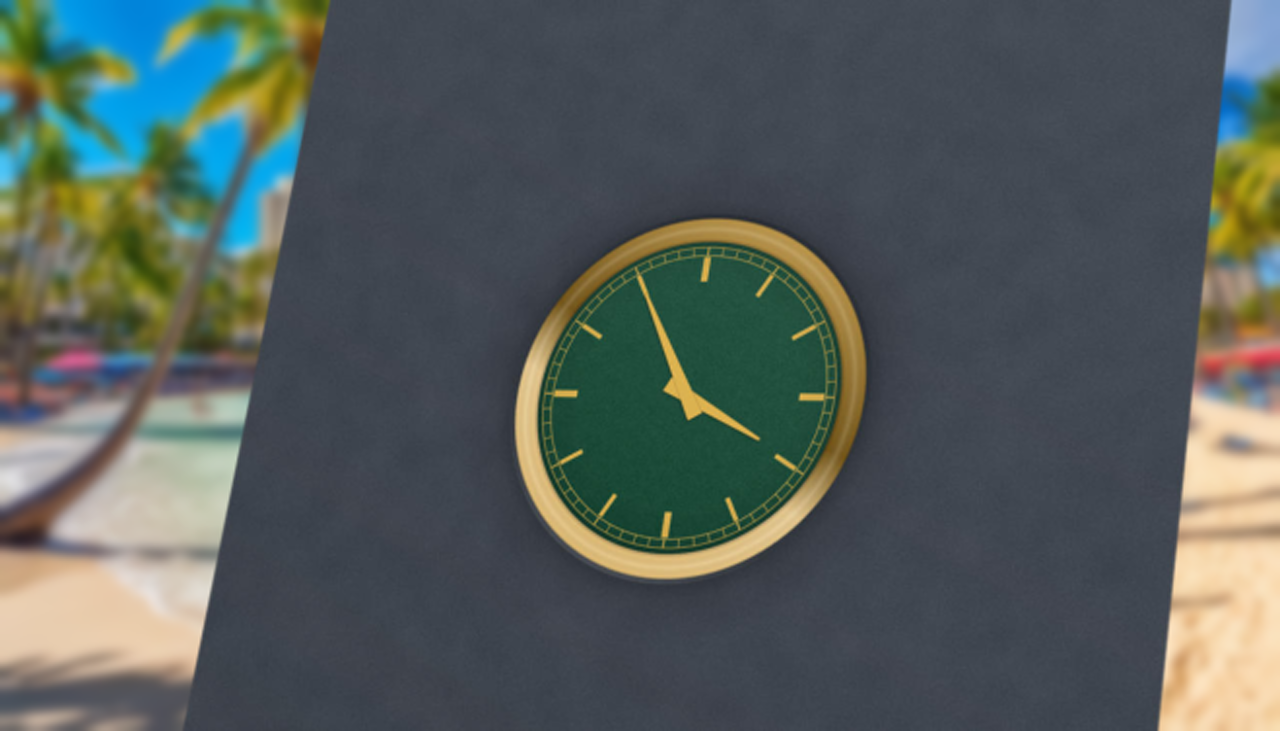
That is h=3 m=55
